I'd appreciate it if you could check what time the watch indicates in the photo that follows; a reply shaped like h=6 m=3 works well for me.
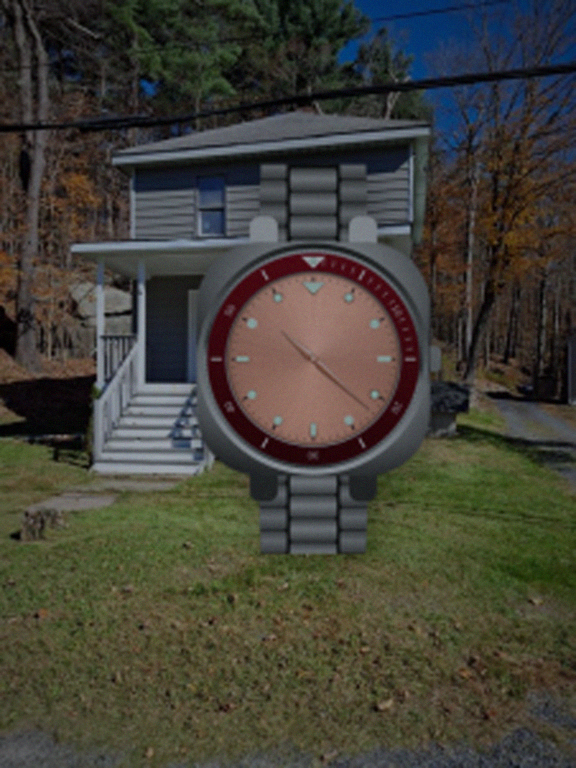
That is h=10 m=22
